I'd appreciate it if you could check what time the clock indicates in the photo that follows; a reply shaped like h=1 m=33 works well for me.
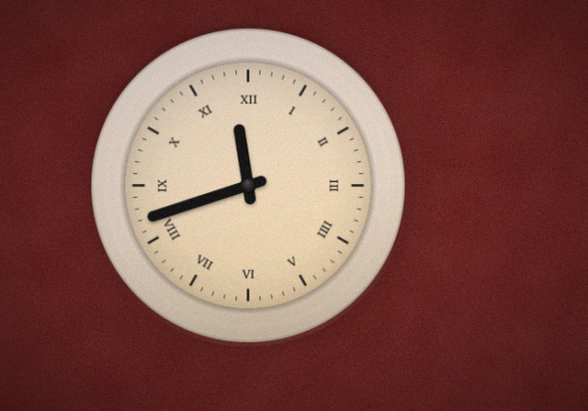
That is h=11 m=42
